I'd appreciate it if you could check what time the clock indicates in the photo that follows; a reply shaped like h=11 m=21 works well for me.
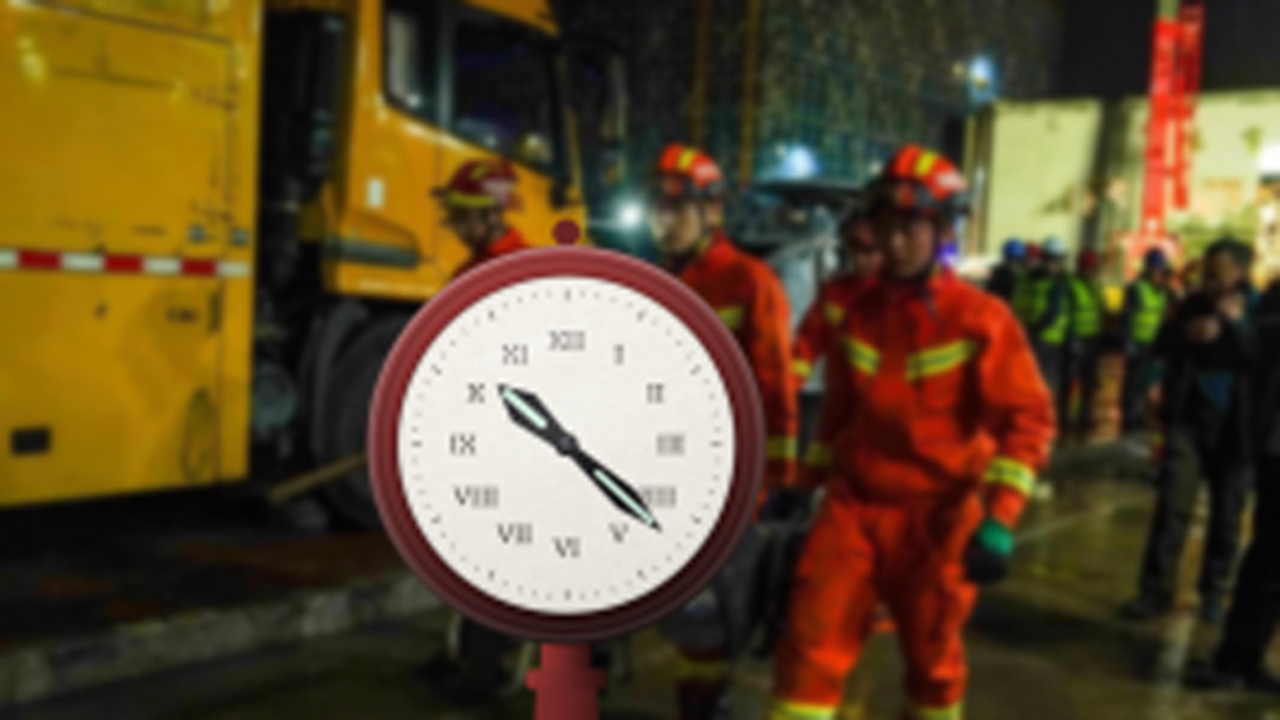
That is h=10 m=22
